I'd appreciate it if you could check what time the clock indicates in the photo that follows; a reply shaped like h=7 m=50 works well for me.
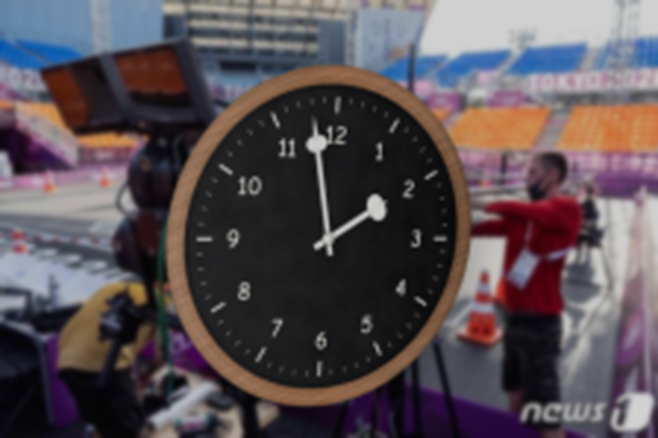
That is h=1 m=58
